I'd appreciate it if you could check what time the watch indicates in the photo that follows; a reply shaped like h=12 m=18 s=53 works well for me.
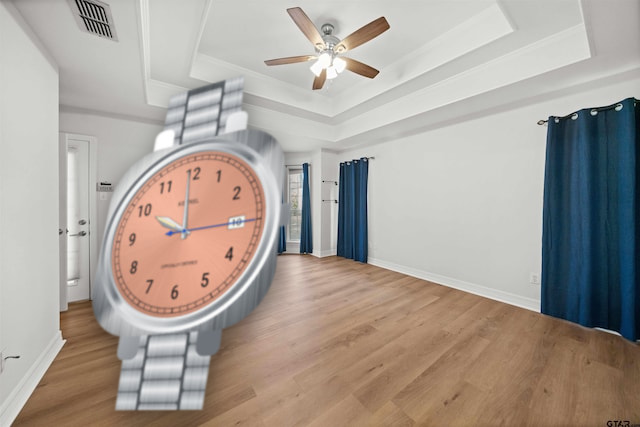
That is h=9 m=59 s=15
